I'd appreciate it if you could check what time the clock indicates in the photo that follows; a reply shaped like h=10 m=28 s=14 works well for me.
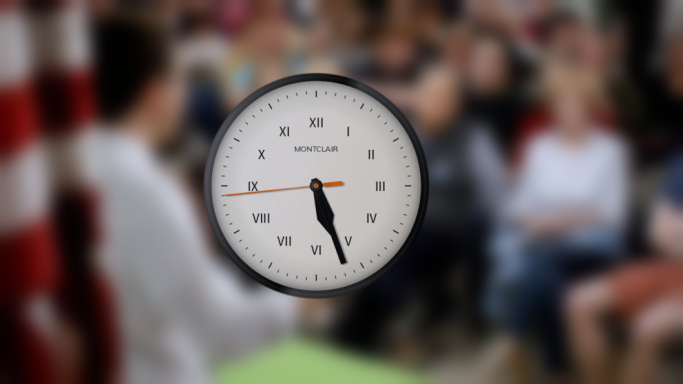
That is h=5 m=26 s=44
